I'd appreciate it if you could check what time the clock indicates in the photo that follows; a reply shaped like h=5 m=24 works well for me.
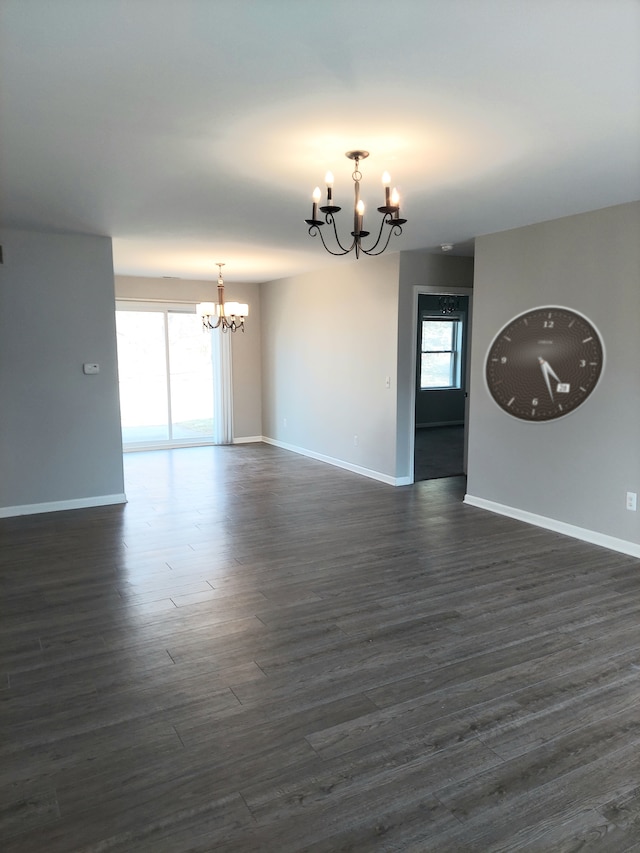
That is h=4 m=26
